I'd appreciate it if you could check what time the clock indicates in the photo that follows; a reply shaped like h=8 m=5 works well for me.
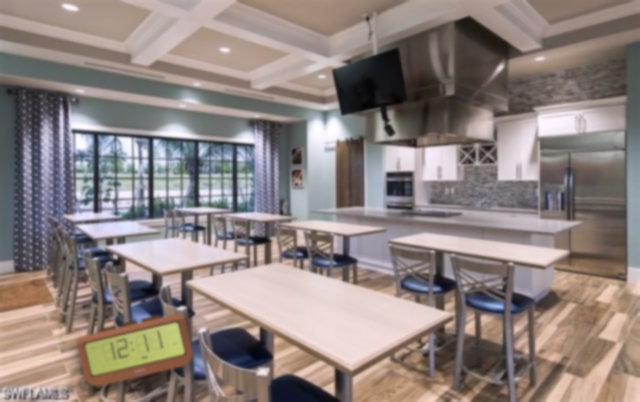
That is h=12 m=11
